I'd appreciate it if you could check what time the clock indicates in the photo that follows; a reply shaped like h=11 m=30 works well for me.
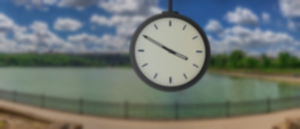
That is h=3 m=50
